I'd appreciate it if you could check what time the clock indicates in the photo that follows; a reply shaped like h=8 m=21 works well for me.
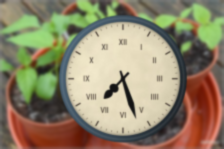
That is h=7 m=27
